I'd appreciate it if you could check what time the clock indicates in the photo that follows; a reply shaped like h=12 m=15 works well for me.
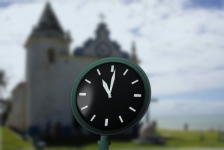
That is h=11 m=1
